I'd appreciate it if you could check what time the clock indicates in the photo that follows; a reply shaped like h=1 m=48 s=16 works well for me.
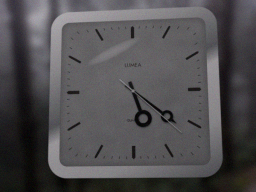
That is h=5 m=21 s=22
